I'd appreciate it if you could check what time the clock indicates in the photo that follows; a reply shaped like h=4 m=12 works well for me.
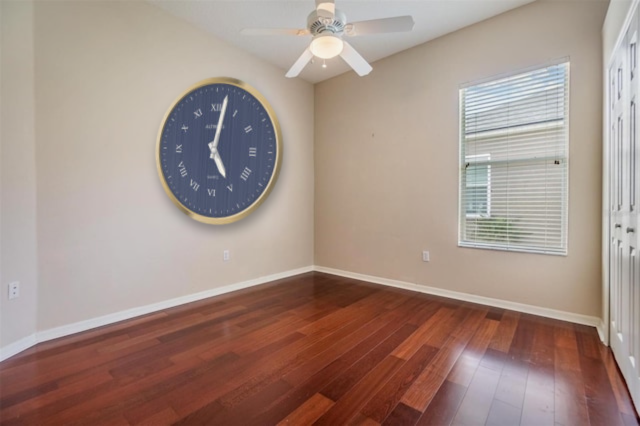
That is h=5 m=2
